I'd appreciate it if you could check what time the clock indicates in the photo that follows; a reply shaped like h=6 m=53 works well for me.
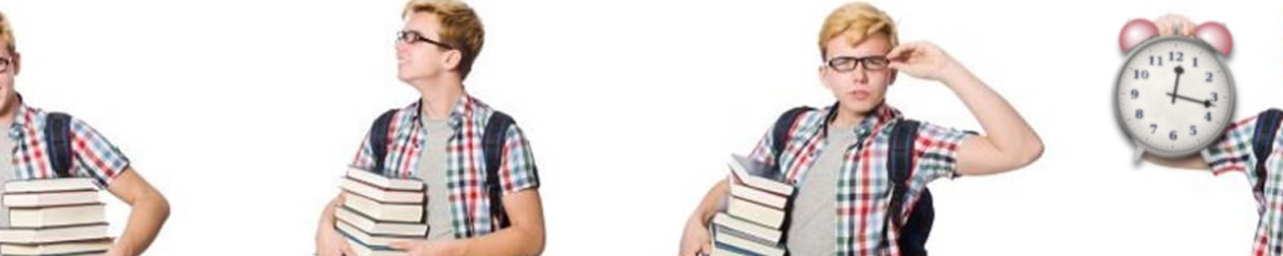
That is h=12 m=17
